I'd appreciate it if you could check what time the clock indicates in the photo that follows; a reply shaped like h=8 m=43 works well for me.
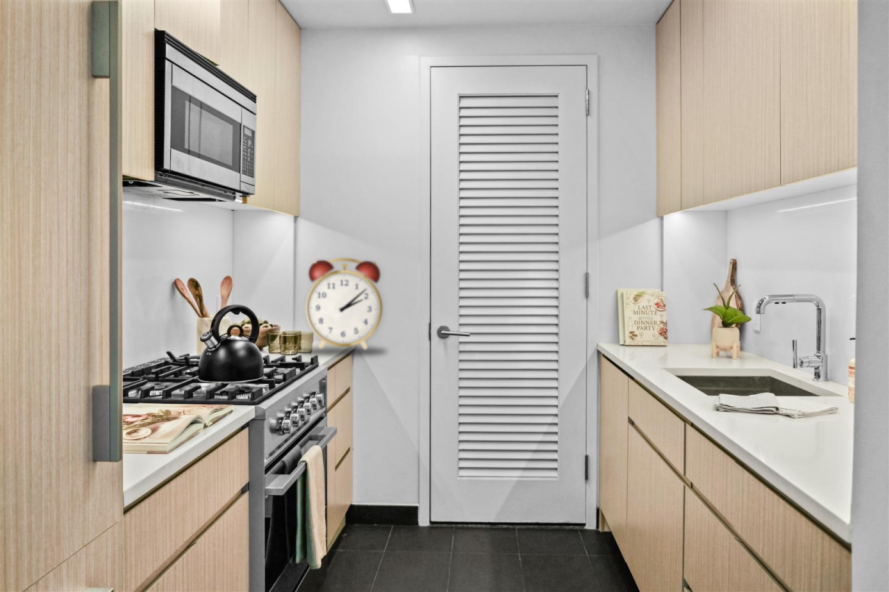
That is h=2 m=8
